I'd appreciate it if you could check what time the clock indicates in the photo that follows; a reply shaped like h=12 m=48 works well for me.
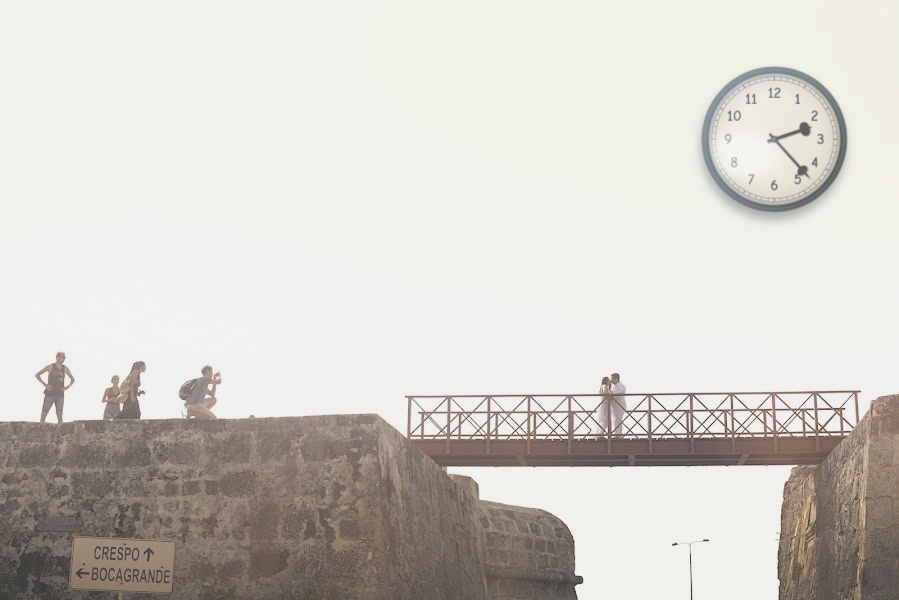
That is h=2 m=23
